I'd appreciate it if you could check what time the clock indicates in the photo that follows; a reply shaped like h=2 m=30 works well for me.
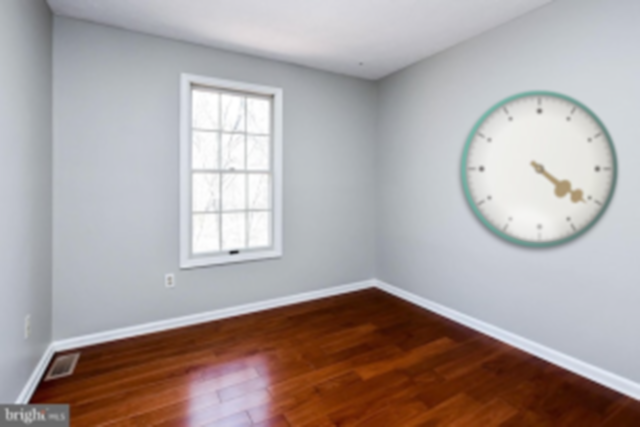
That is h=4 m=21
